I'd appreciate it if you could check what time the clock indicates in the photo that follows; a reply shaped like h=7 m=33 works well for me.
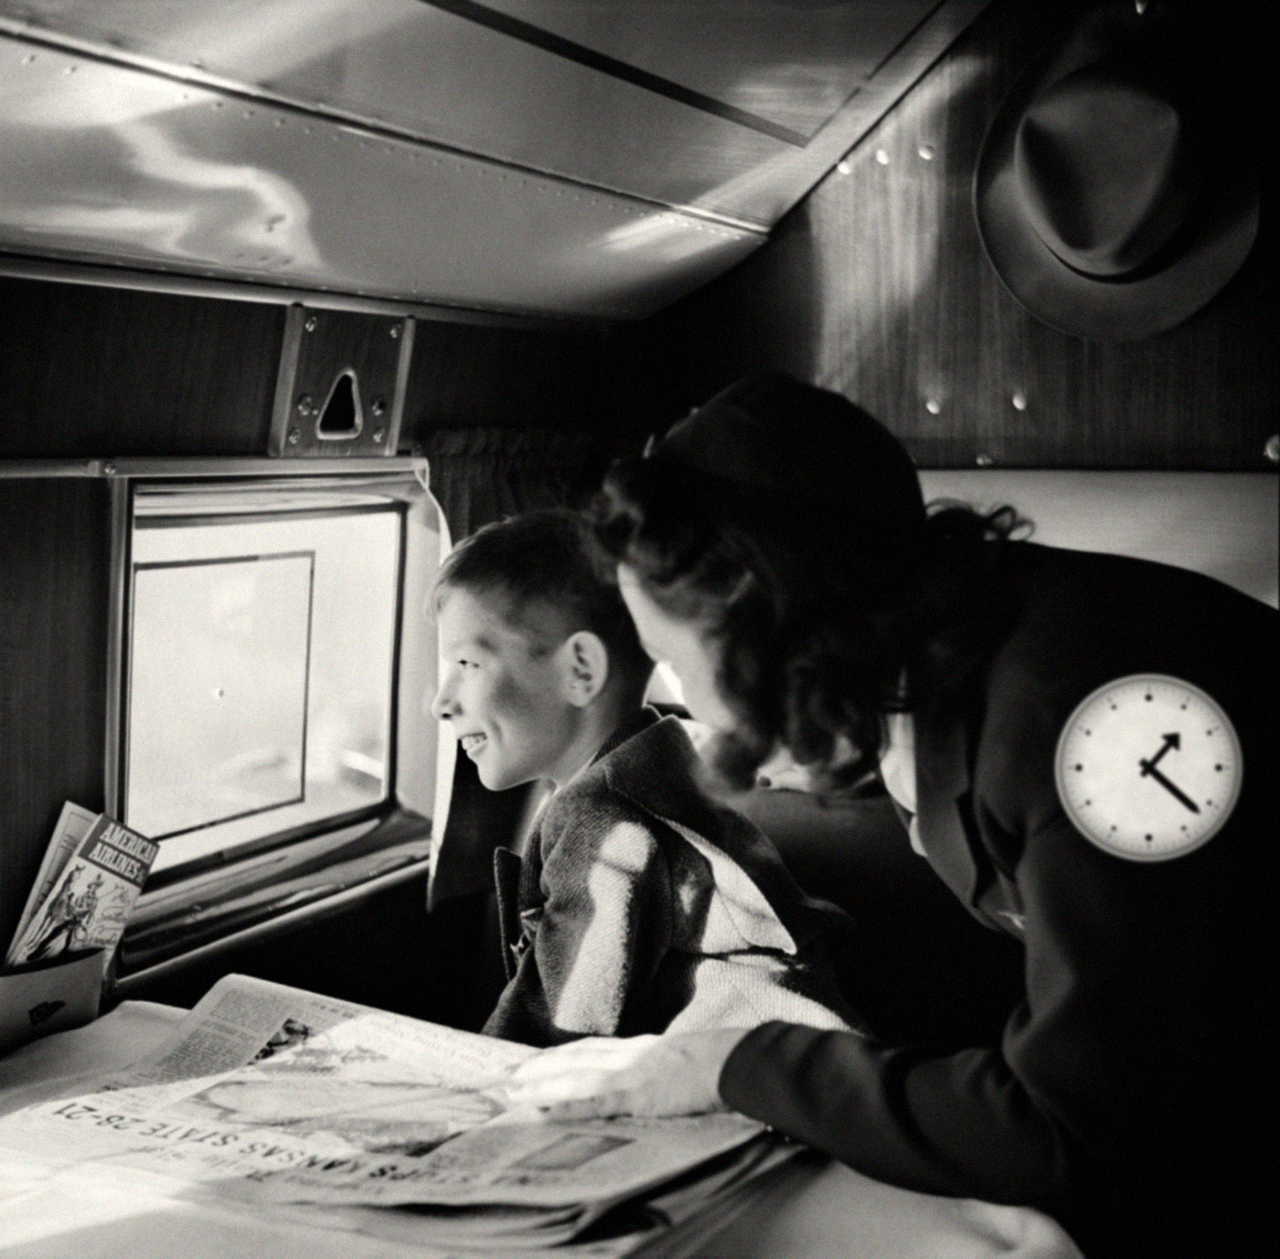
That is h=1 m=22
